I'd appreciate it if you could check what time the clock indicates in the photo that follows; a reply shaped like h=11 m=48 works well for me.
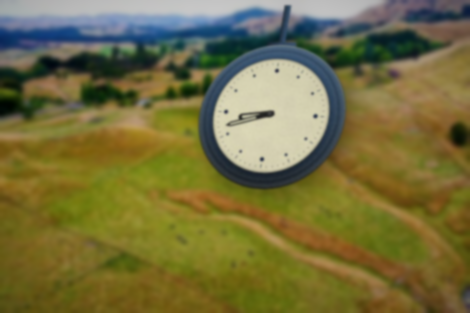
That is h=8 m=42
